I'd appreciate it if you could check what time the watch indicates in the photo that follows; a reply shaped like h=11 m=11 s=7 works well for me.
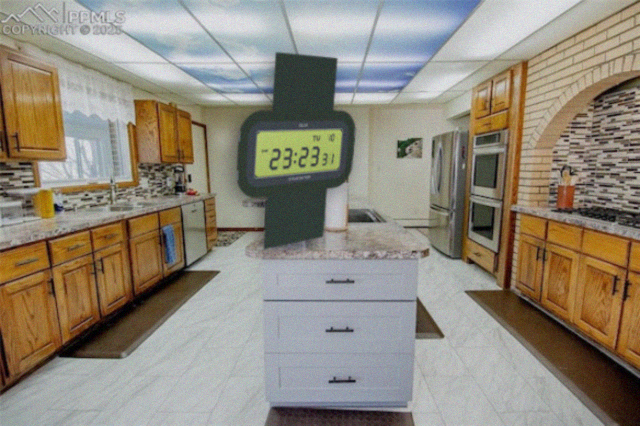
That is h=23 m=23 s=31
